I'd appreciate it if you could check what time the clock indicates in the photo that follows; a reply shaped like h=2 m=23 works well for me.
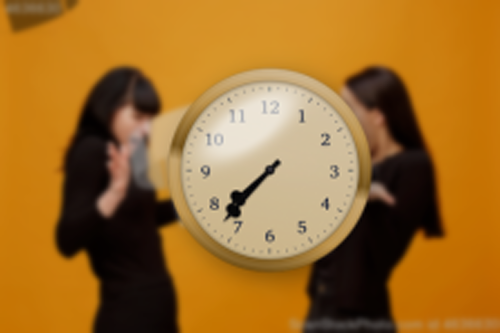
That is h=7 m=37
